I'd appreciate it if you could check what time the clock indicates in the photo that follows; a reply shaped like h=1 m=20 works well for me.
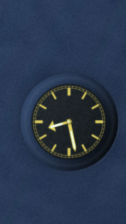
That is h=8 m=28
